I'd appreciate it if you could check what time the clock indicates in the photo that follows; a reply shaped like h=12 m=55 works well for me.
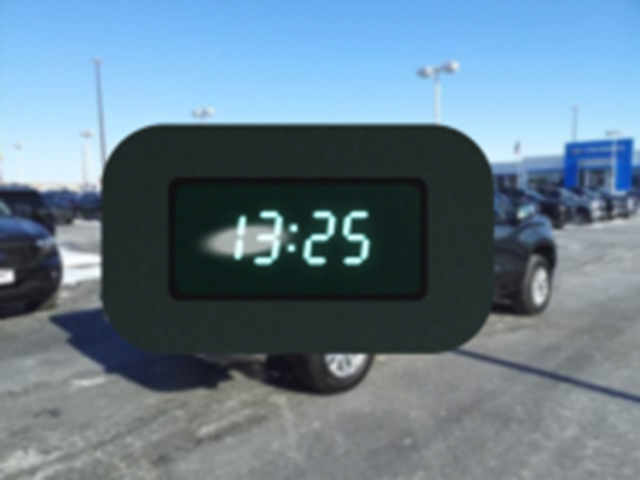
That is h=13 m=25
